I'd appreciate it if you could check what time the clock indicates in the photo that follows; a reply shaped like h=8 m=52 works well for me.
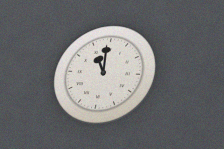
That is h=10 m=59
